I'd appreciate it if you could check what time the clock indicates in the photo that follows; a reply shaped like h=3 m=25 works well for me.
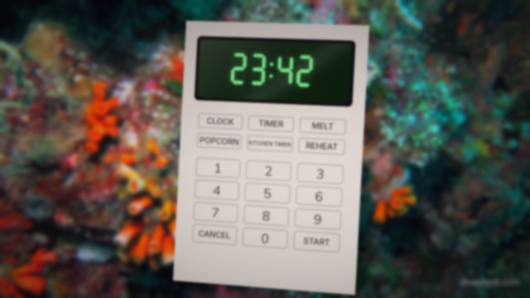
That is h=23 m=42
